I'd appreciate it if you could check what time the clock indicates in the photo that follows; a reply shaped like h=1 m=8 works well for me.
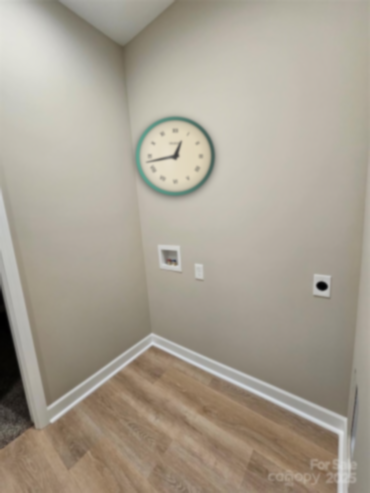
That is h=12 m=43
